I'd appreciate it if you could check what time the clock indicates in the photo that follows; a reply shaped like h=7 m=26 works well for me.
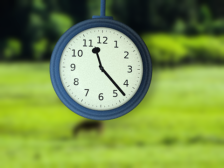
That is h=11 m=23
